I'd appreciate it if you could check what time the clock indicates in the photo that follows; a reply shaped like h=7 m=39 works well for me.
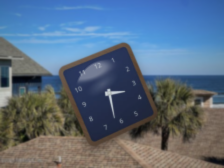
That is h=3 m=32
